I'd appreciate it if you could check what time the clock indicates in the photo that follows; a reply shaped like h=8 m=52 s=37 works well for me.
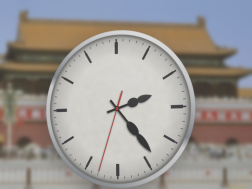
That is h=2 m=23 s=33
